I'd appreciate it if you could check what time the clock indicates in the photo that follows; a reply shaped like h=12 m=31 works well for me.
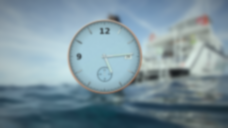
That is h=5 m=14
